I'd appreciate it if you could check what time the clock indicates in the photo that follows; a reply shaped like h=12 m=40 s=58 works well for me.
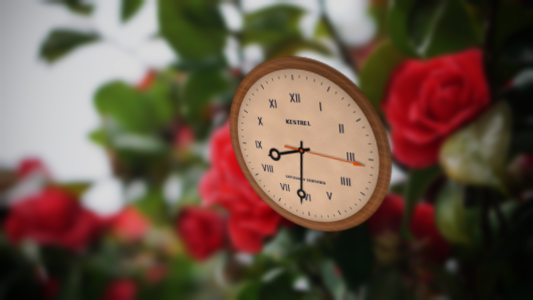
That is h=8 m=31 s=16
